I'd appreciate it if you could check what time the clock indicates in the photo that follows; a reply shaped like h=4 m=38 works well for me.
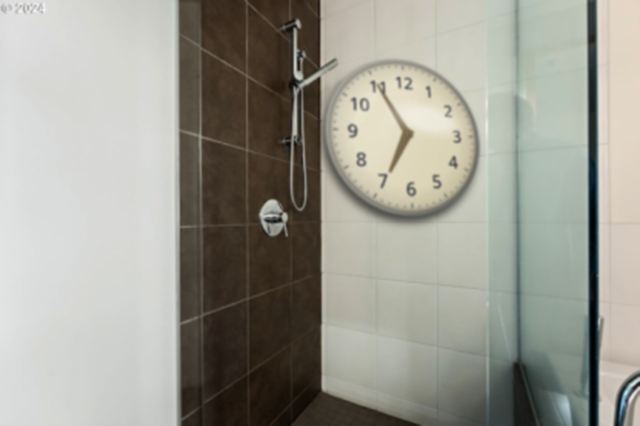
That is h=6 m=55
